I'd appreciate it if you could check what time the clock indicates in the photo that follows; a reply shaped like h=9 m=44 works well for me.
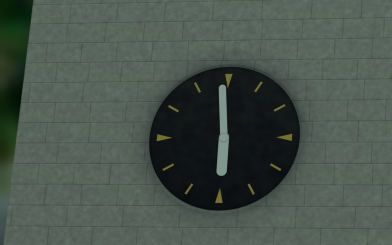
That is h=5 m=59
